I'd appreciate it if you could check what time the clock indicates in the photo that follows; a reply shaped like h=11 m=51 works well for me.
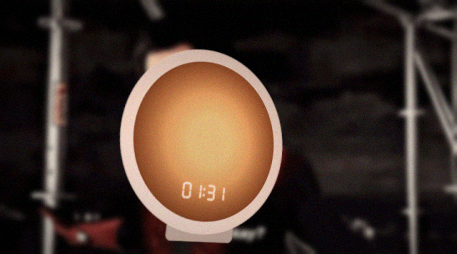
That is h=1 m=31
